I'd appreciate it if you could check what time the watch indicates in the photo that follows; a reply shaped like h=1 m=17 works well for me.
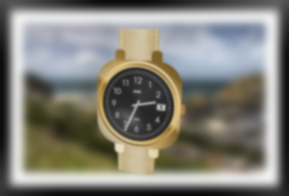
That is h=2 m=34
